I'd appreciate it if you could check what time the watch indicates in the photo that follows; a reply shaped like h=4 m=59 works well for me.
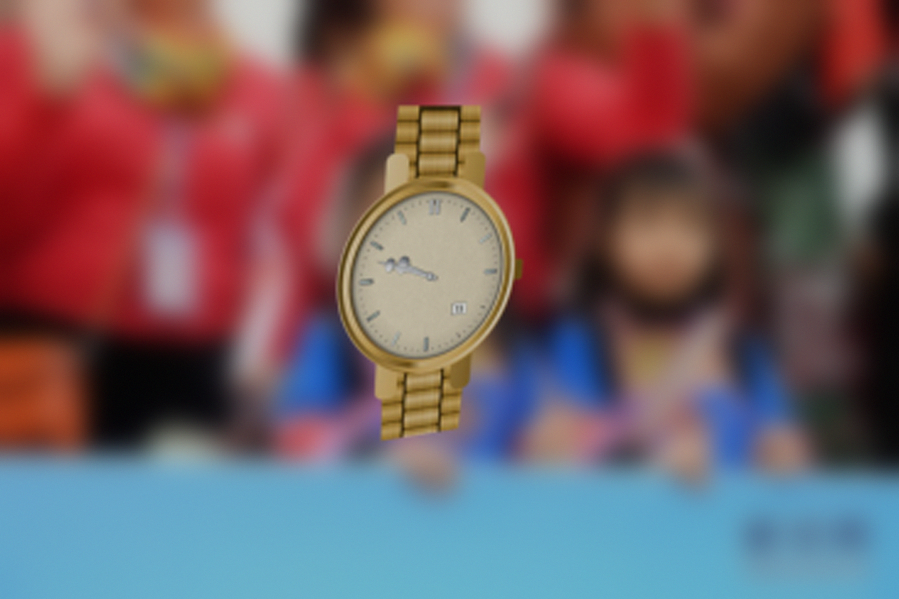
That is h=9 m=48
